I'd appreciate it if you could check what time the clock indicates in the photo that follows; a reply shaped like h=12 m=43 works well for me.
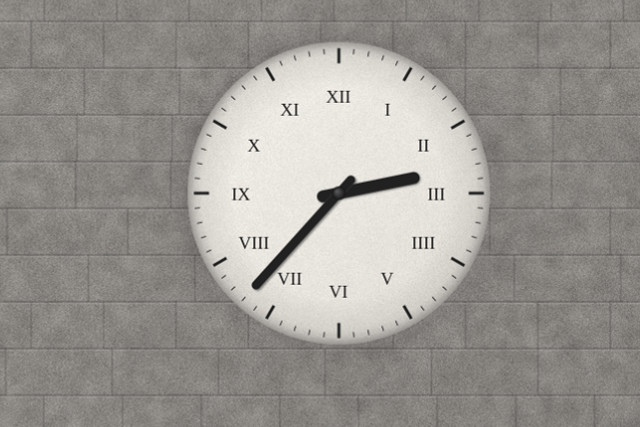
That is h=2 m=37
